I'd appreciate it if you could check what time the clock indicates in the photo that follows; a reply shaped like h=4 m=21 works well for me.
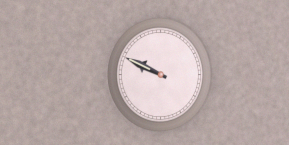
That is h=9 m=49
